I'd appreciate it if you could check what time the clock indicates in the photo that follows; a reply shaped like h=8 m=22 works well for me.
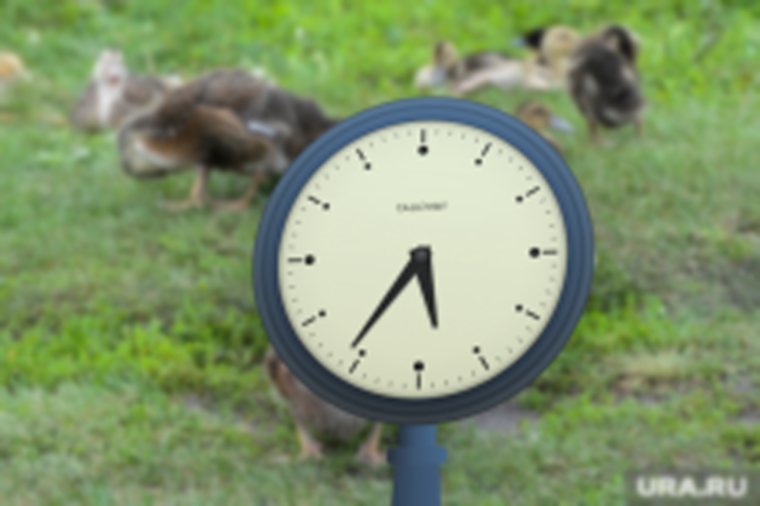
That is h=5 m=36
